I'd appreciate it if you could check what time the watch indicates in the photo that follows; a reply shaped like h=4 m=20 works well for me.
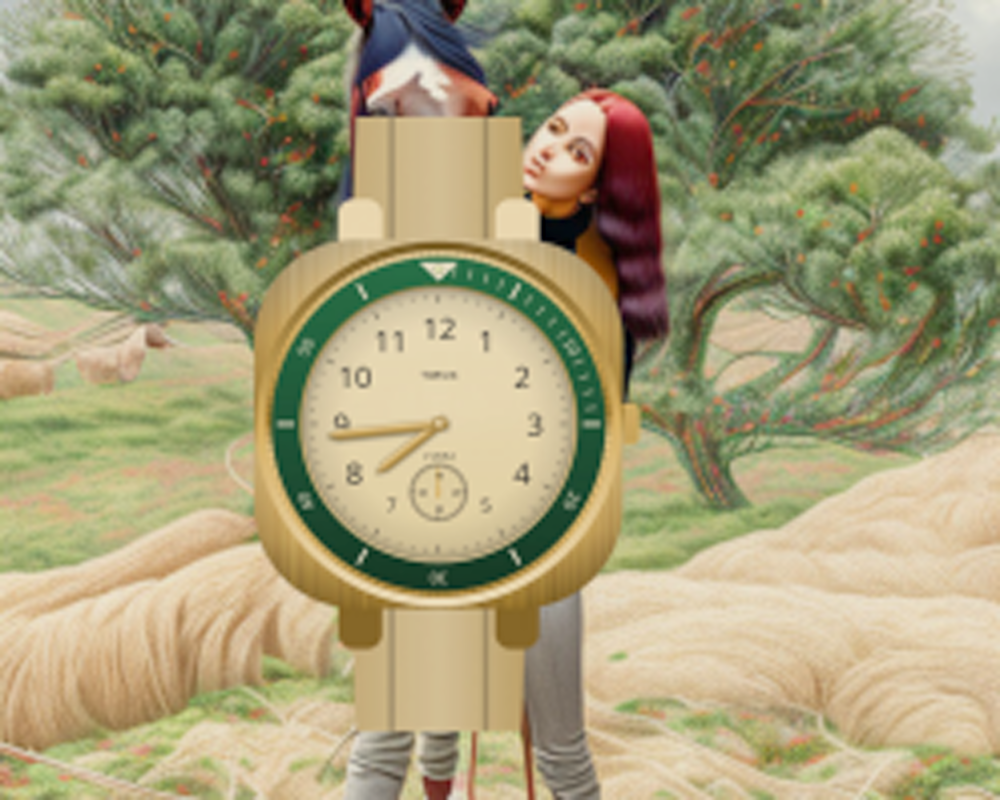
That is h=7 m=44
